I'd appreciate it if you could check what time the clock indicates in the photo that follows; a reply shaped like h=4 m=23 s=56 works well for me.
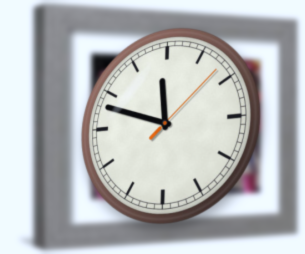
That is h=11 m=48 s=8
